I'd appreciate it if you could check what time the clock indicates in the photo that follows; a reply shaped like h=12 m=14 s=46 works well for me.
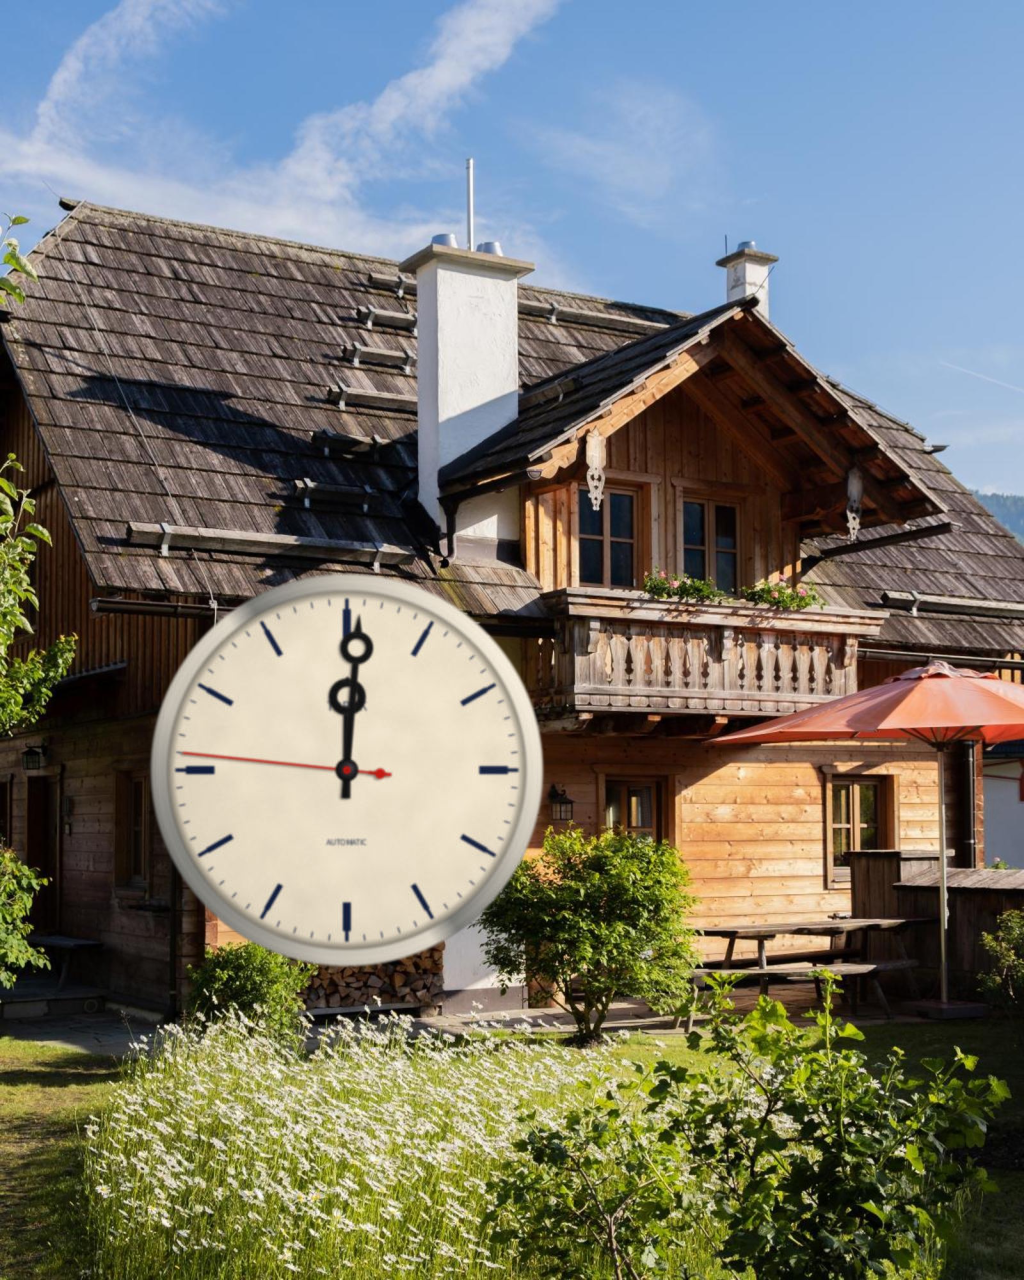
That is h=12 m=0 s=46
